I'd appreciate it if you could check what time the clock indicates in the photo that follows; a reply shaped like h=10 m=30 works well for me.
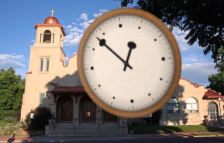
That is h=12 m=53
